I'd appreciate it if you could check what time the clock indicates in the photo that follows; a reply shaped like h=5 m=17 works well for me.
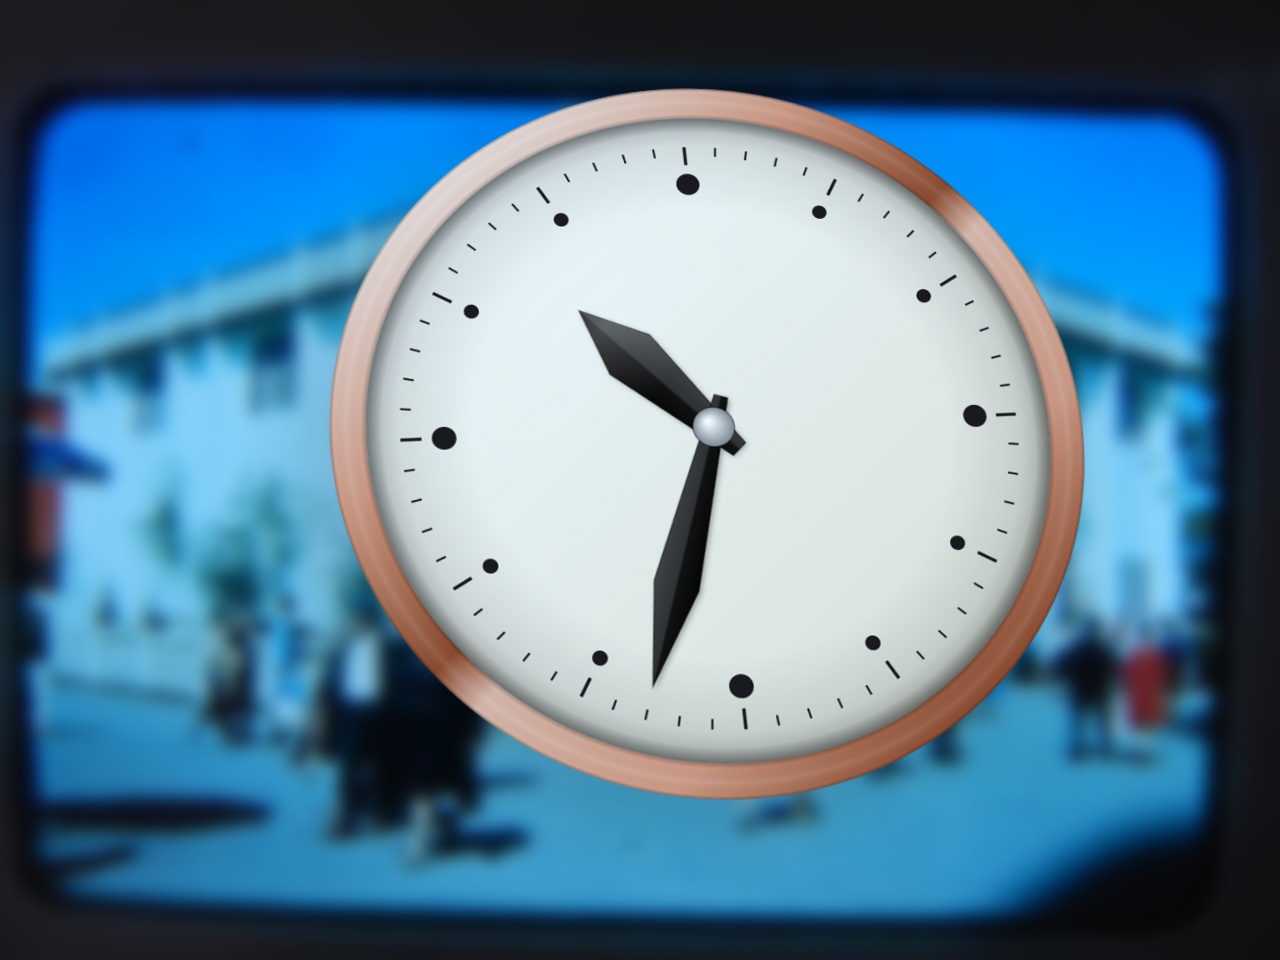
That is h=10 m=33
